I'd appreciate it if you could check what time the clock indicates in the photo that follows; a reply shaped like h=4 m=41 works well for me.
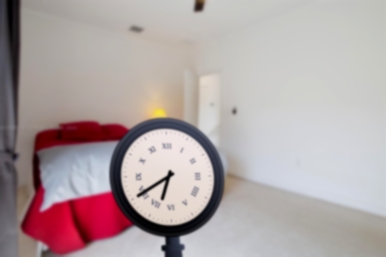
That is h=6 m=40
